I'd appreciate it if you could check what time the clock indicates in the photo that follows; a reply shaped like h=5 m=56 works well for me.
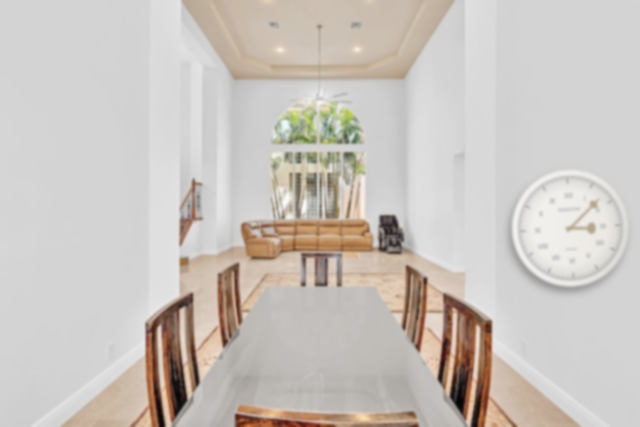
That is h=3 m=8
